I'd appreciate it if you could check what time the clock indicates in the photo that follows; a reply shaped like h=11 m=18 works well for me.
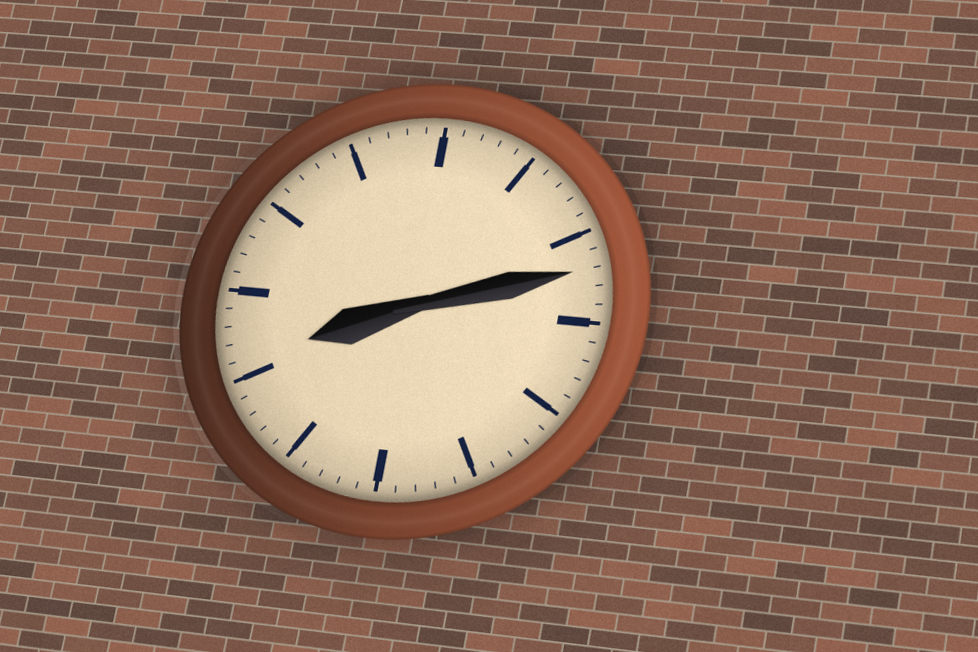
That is h=8 m=12
